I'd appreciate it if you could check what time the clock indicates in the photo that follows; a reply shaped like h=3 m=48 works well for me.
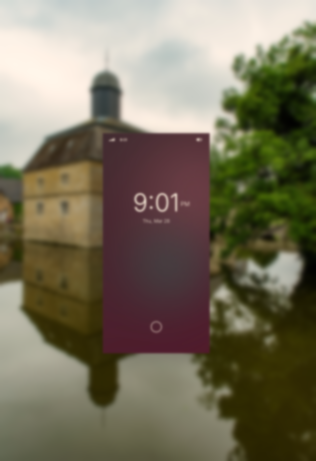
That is h=9 m=1
